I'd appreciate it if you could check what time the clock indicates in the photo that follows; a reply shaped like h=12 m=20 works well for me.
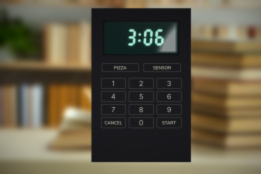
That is h=3 m=6
